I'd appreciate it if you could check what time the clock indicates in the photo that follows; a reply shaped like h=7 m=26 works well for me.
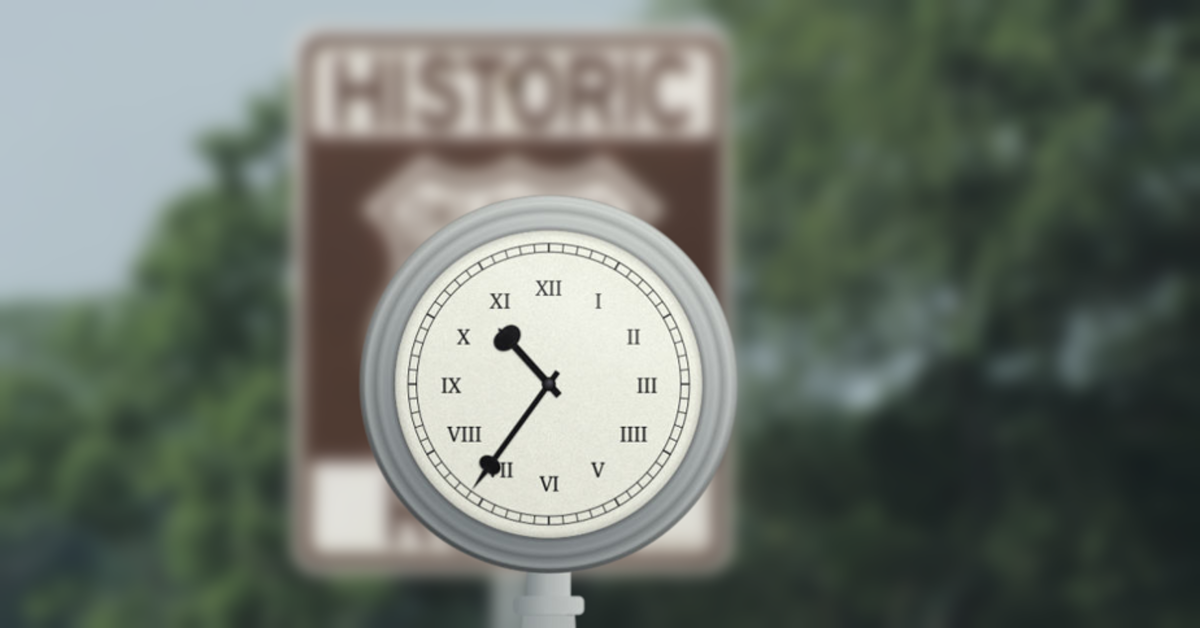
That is h=10 m=36
